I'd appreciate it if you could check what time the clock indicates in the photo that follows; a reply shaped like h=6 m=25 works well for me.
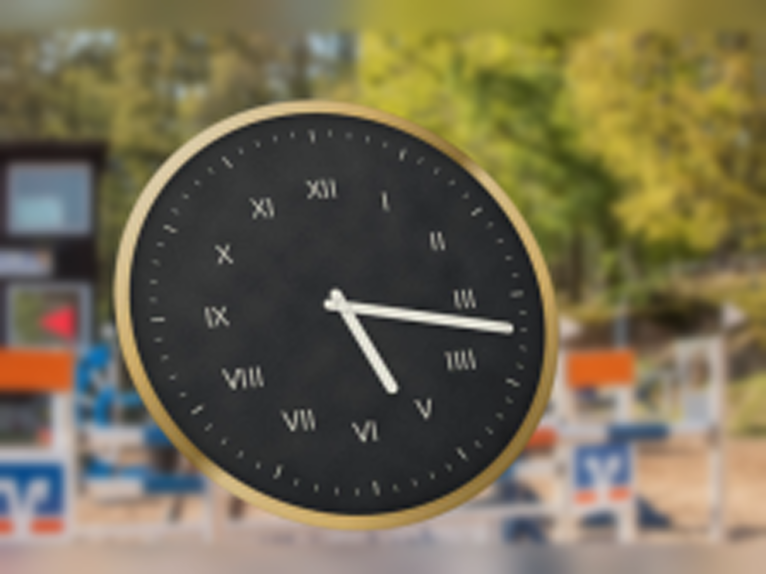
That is h=5 m=17
